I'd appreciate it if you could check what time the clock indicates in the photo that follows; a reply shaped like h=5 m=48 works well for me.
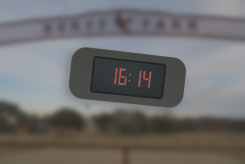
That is h=16 m=14
